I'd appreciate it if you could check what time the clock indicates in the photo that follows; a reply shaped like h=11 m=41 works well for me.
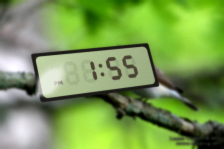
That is h=1 m=55
